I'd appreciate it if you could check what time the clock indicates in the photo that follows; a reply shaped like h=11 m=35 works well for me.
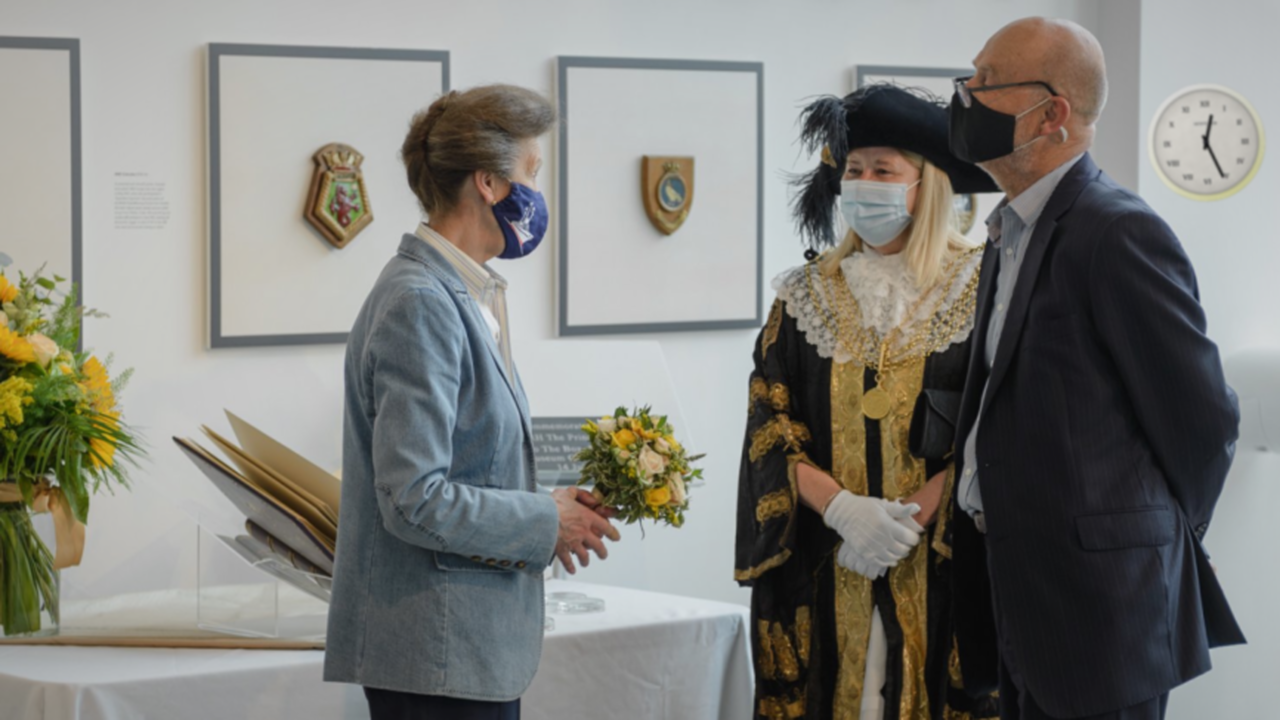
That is h=12 m=26
